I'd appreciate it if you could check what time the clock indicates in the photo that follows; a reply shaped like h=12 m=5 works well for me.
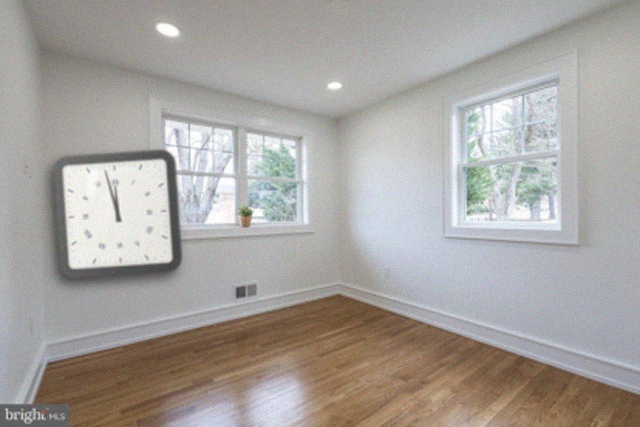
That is h=11 m=58
